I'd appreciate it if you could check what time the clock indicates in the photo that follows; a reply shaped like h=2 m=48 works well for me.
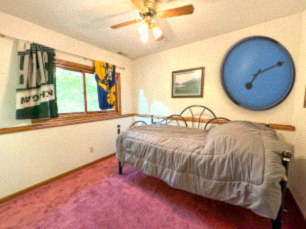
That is h=7 m=11
